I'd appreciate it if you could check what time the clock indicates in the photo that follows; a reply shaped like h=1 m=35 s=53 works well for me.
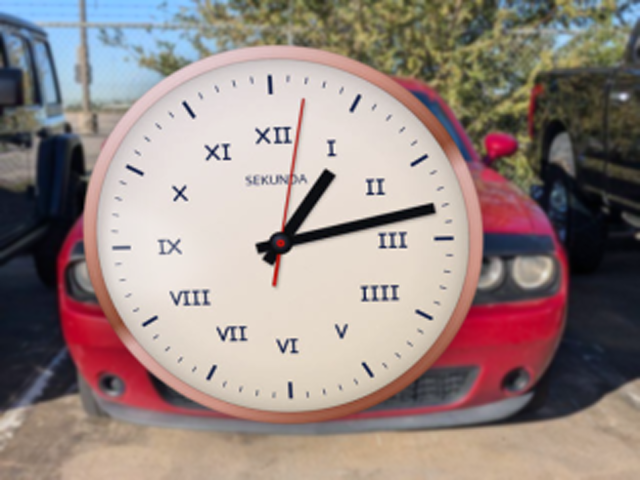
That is h=1 m=13 s=2
